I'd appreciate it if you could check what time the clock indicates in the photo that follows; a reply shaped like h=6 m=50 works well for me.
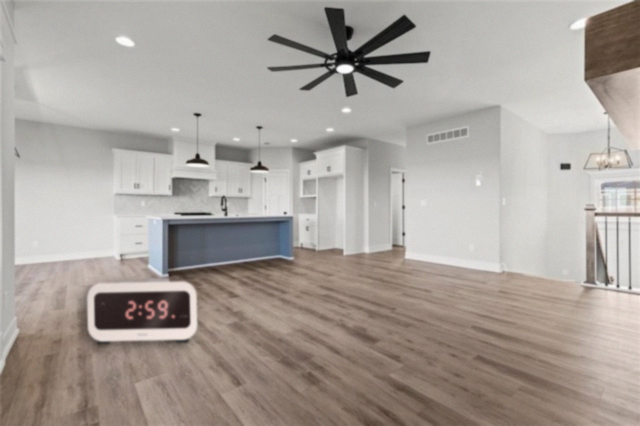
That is h=2 m=59
